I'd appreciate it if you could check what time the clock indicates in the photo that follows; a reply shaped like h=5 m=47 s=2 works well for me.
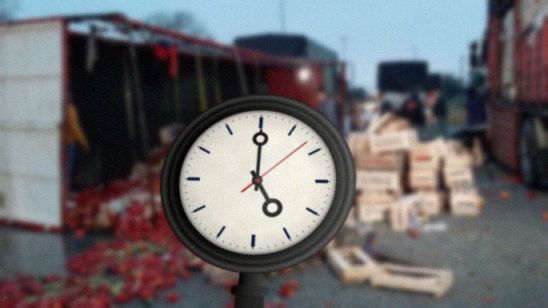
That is h=5 m=0 s=8
